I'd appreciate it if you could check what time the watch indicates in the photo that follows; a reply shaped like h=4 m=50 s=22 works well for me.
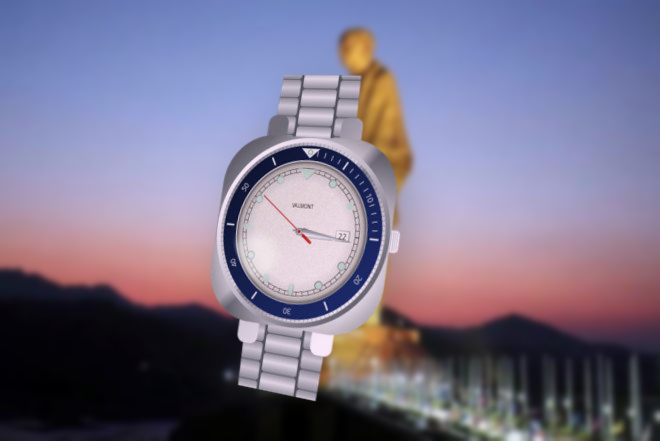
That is h=3 m=15 s=51
